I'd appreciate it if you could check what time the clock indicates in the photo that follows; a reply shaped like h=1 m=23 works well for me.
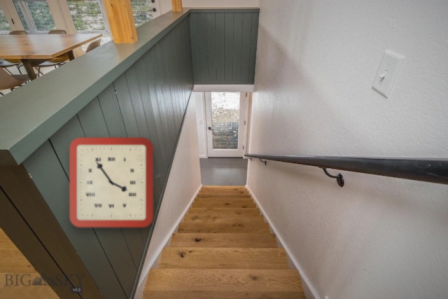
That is h=3 m=54
